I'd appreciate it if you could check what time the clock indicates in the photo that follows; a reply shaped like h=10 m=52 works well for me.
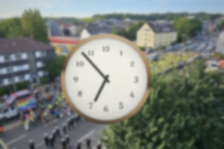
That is h=6 m=53
